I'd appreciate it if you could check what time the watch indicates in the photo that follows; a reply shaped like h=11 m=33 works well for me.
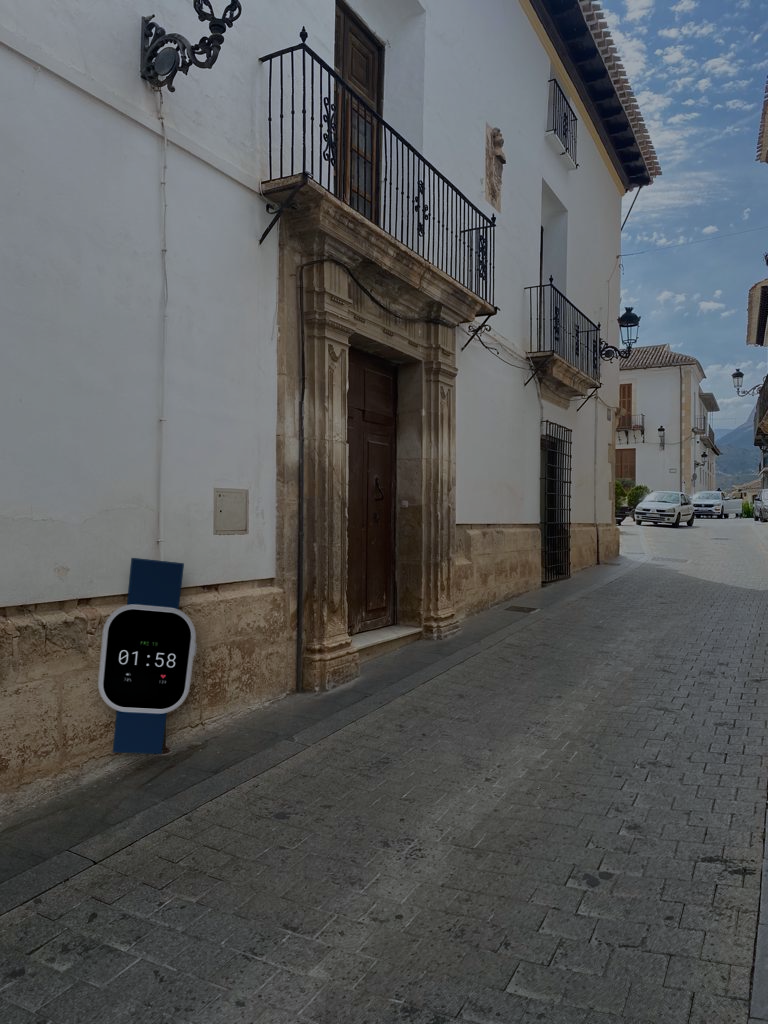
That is h=1 m=58
